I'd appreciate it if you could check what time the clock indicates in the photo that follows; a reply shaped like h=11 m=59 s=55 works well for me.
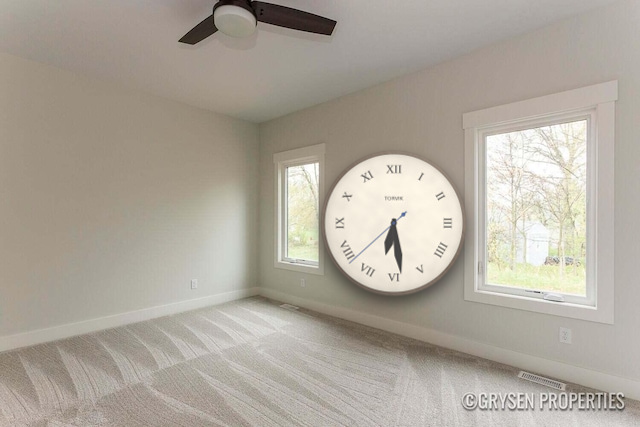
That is h=6 m=28 s=38
